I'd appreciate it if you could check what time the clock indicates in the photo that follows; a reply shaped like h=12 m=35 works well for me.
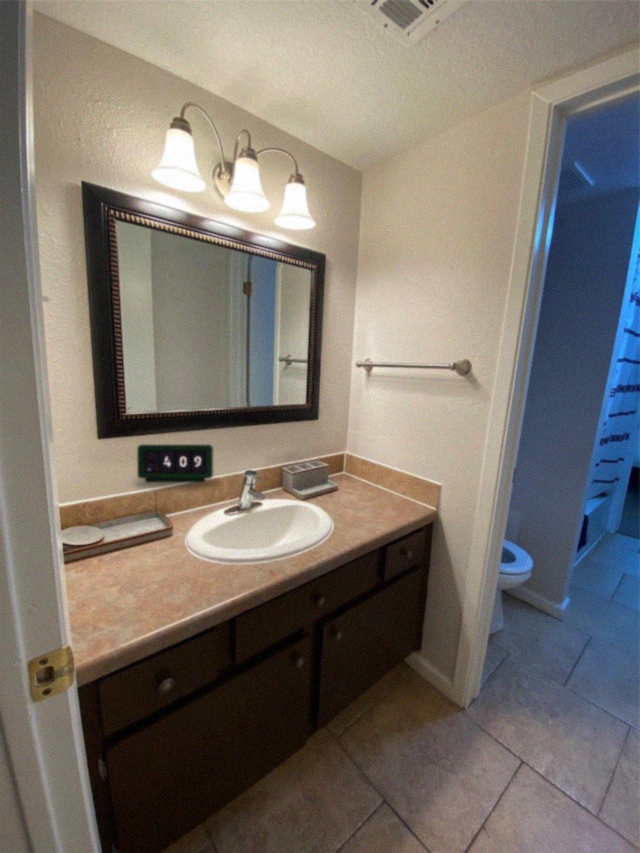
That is h=4 m=9
